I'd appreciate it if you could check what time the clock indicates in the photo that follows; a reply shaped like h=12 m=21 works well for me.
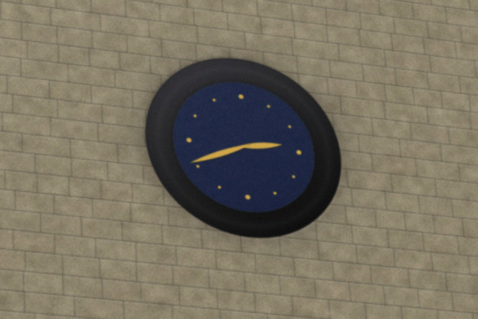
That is h=2 m=41
